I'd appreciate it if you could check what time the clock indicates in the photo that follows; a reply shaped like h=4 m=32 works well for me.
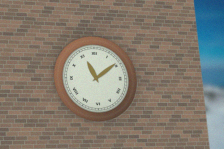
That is h=11 m=9
